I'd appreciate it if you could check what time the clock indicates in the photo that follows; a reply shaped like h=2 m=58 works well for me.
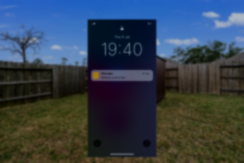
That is h=19 m=40
